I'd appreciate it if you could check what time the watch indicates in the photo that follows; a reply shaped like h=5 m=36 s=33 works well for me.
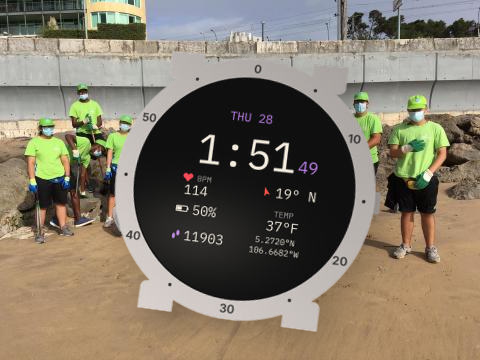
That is h=1 m=51 s=49
